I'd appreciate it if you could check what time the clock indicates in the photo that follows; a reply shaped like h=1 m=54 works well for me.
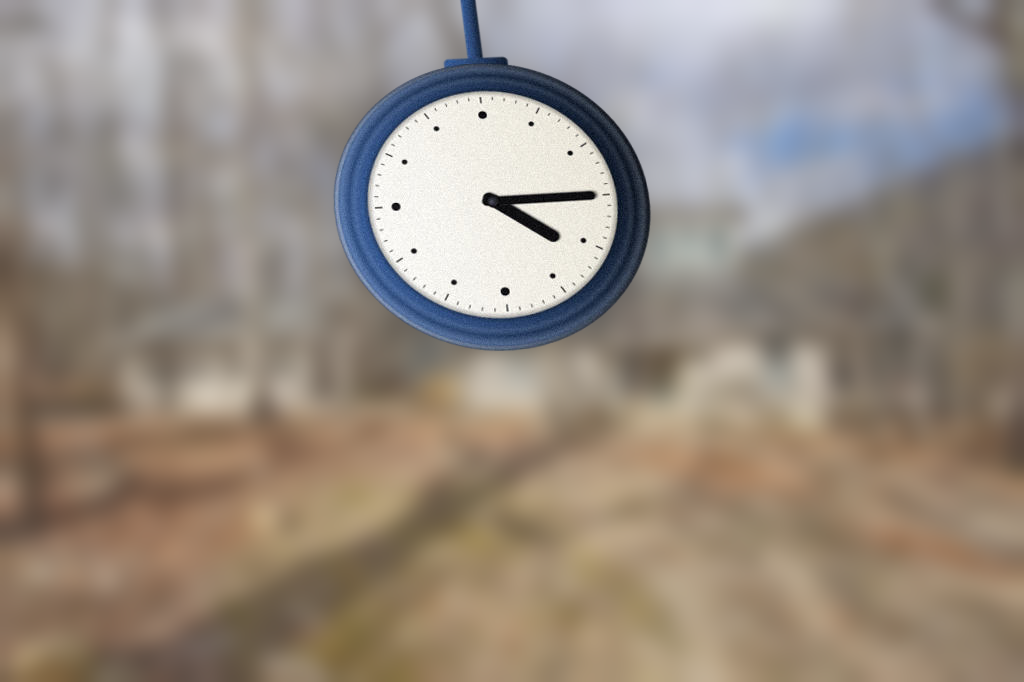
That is h=4 m=15
